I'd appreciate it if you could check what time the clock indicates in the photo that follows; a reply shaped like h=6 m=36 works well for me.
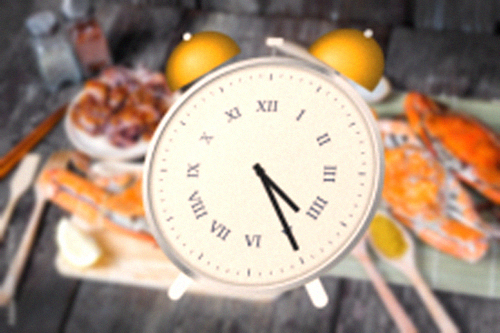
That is h=4 m=25
